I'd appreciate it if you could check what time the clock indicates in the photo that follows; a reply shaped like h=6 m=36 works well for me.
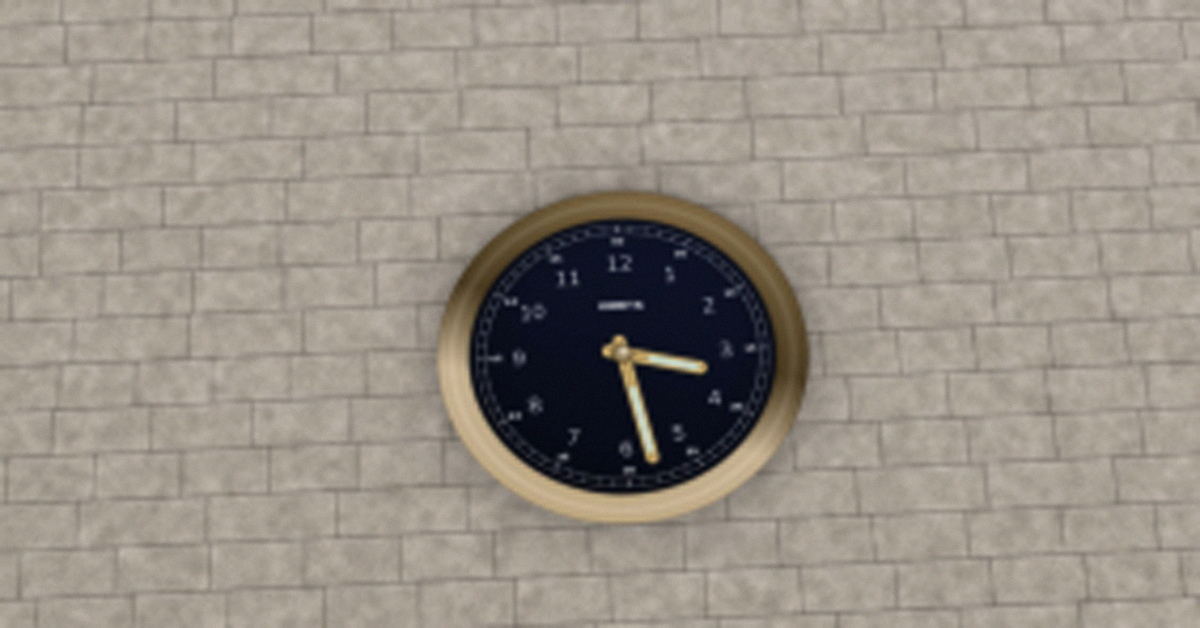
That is h=3 m=28
